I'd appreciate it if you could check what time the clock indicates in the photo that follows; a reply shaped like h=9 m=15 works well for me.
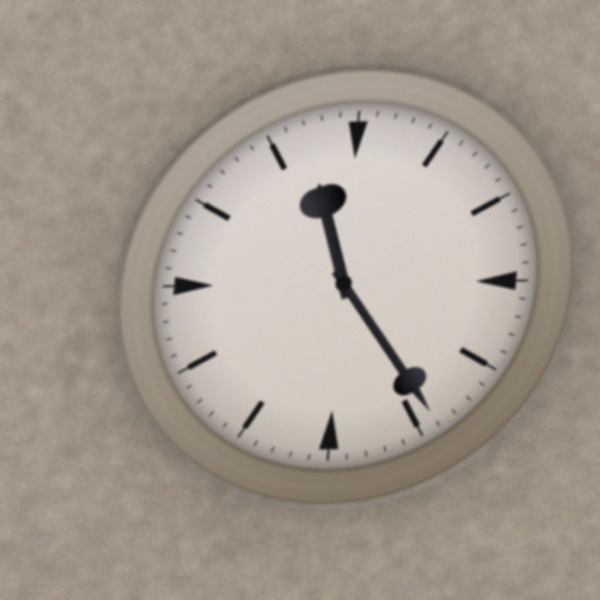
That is h=11 m=24
